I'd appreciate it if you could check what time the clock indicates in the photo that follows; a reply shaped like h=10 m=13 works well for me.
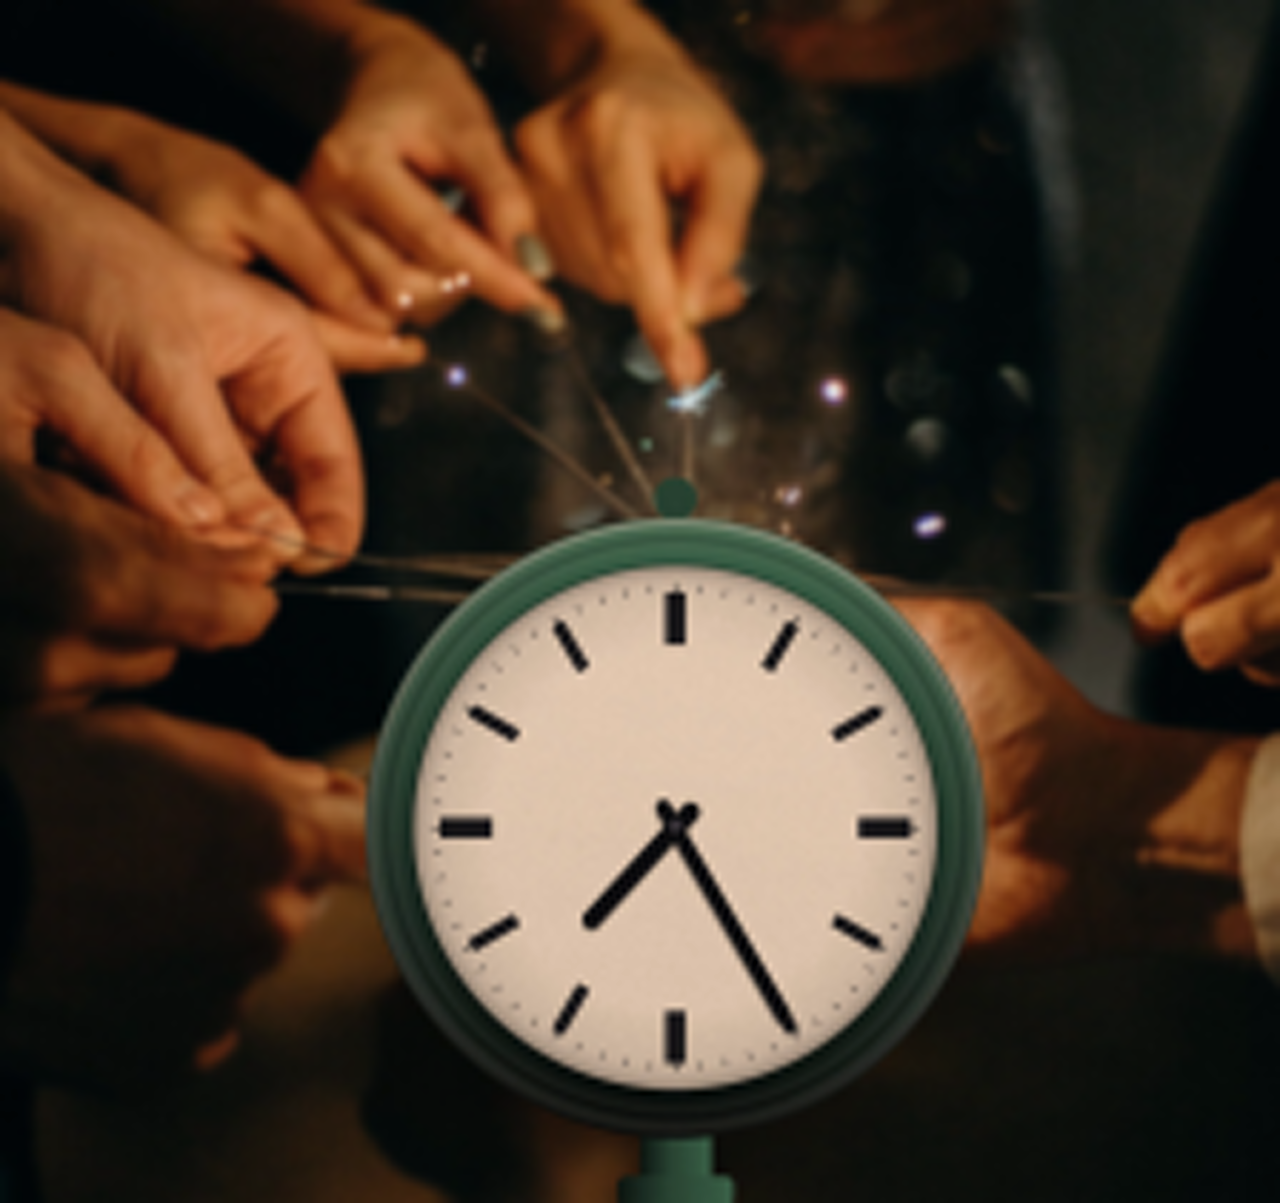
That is h=7 m=25
